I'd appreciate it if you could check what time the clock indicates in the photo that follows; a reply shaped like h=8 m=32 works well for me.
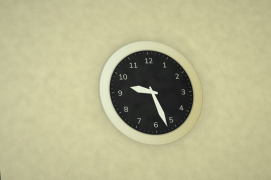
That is h=9 m=27
